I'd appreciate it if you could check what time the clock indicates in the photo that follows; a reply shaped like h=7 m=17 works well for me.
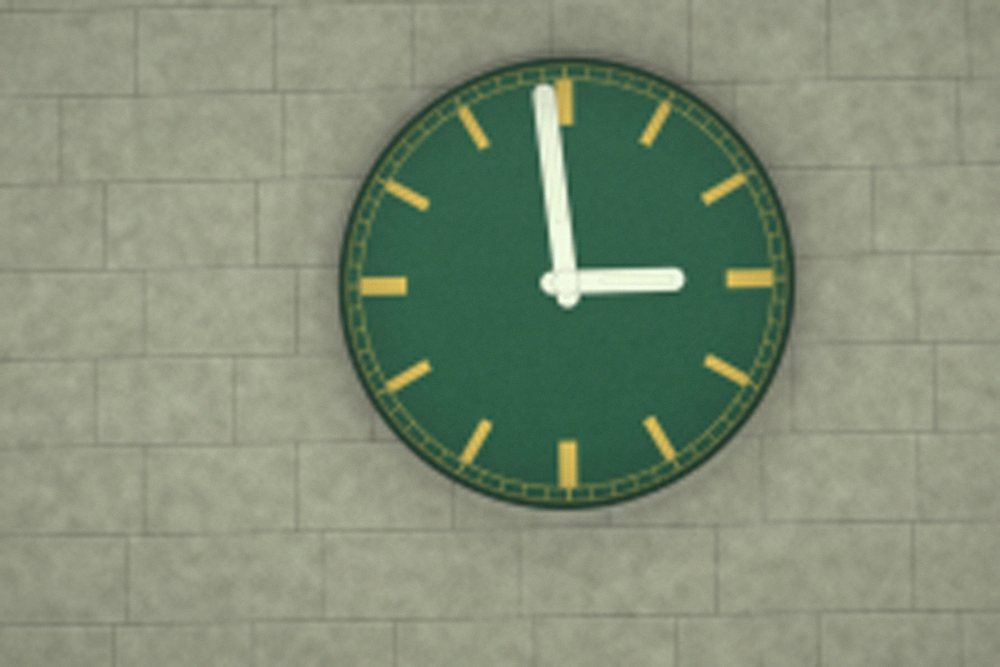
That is h=2 m=59
